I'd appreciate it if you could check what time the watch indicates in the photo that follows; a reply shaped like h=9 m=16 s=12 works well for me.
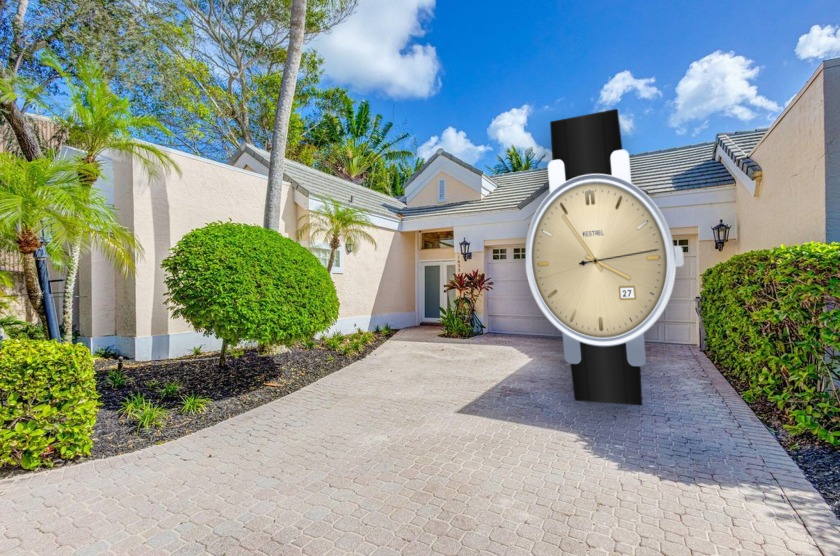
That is h=3 m=54 s=14
